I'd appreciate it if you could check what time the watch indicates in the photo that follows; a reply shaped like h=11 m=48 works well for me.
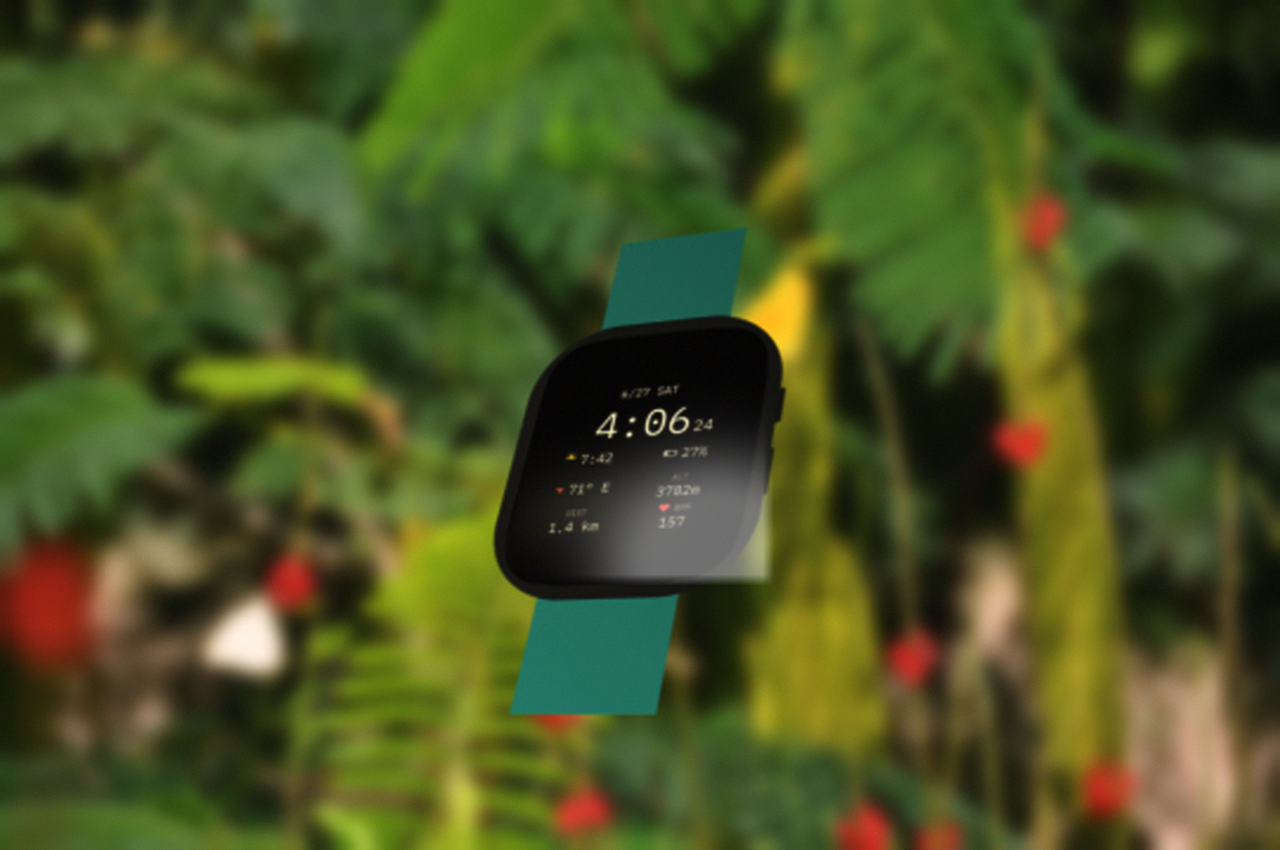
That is h=4 m=6
